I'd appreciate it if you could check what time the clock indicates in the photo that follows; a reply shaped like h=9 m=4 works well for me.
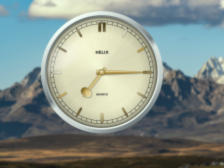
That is h=7 m=15
